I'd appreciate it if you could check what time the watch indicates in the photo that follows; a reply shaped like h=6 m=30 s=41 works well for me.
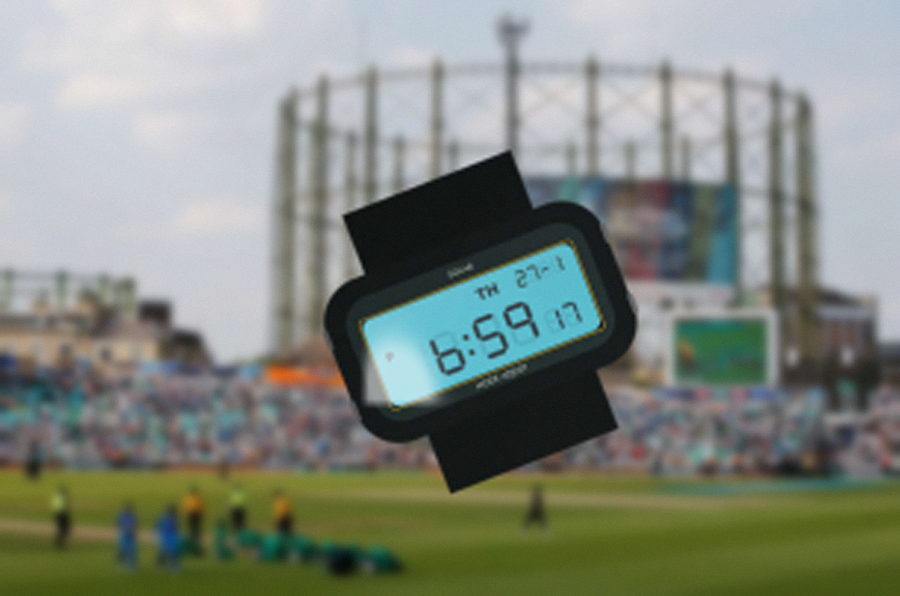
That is h=6 m=59 s=17
